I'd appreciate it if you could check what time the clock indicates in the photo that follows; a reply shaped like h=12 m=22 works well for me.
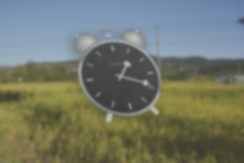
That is h=1 m=19
